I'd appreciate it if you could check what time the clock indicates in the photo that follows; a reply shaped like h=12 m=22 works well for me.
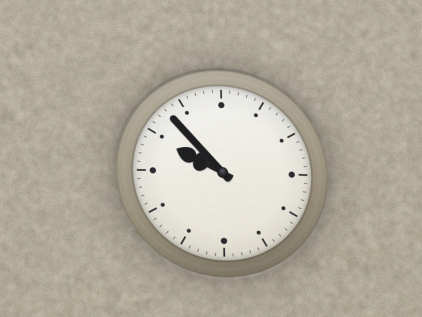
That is h=9 m=53
